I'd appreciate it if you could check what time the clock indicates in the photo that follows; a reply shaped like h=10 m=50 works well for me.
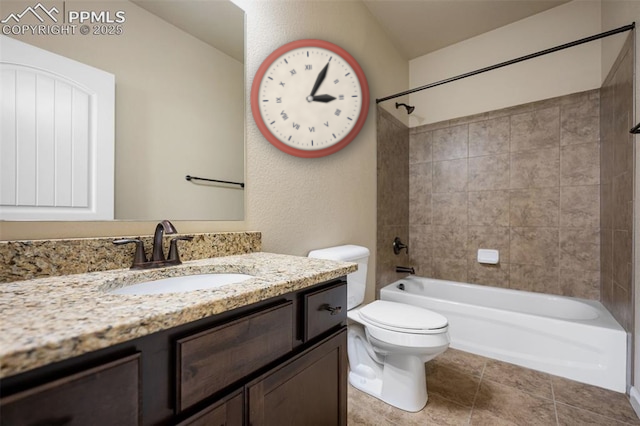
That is h=3 m=5
